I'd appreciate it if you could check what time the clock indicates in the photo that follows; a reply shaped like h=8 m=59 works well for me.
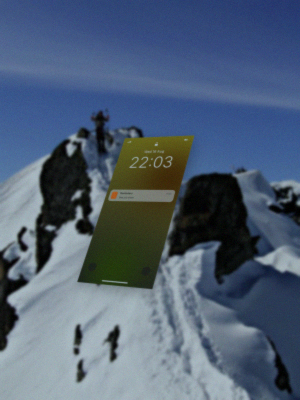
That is h=22 m=3
